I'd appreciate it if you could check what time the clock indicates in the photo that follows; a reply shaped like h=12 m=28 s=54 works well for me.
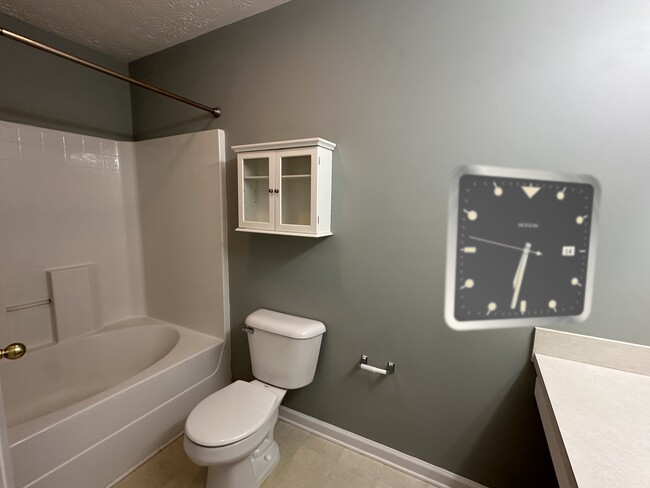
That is h=6 m=31 s=47
